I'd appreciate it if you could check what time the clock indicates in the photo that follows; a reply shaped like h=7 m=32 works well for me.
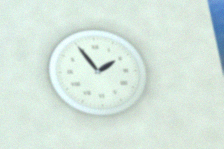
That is h=1 m=55
